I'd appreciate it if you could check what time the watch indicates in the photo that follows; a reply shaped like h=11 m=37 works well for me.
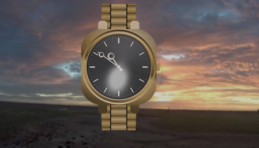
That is h=10 m=51
